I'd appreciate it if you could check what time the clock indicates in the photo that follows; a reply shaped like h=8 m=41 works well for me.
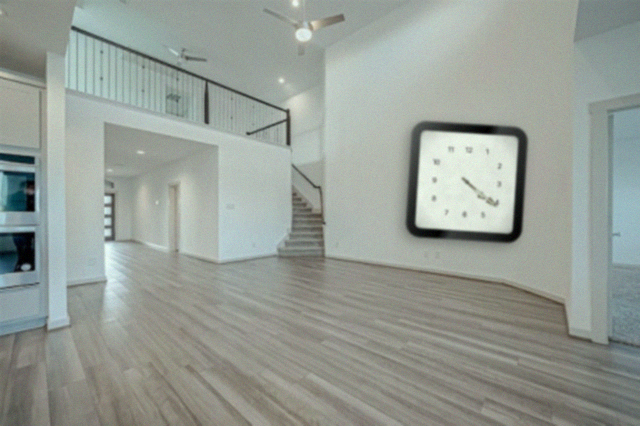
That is h=4 m=21
